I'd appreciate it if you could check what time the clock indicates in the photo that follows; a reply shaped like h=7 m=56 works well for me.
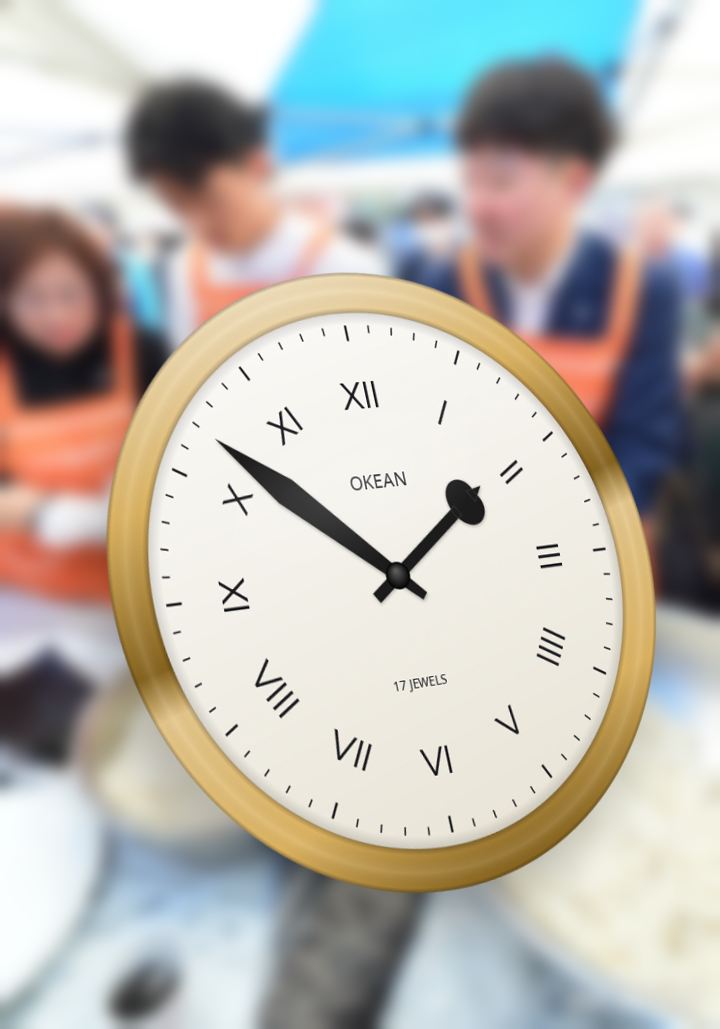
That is h=1 m=52
